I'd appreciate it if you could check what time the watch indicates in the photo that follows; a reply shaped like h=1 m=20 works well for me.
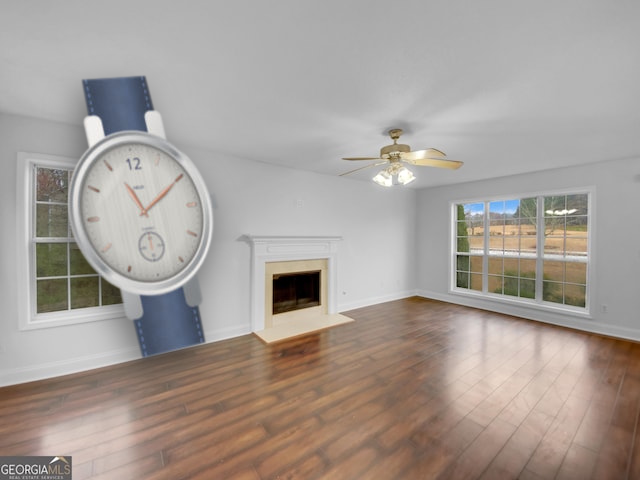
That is h=11 m=10
